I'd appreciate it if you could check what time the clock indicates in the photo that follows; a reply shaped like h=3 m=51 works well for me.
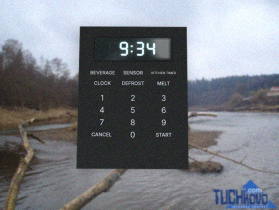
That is h=9 m=34
